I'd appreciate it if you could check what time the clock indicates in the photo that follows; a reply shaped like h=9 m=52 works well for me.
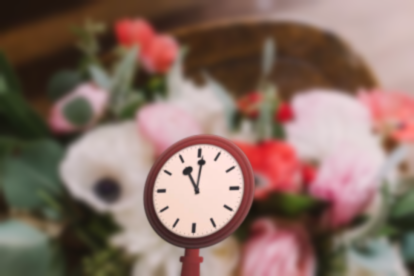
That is h=11 m=1
